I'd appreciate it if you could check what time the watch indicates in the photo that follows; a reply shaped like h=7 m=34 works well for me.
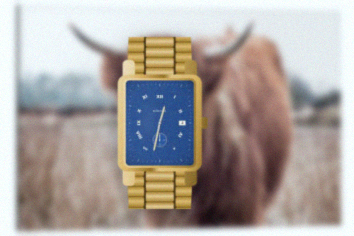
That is h=12 m=32
